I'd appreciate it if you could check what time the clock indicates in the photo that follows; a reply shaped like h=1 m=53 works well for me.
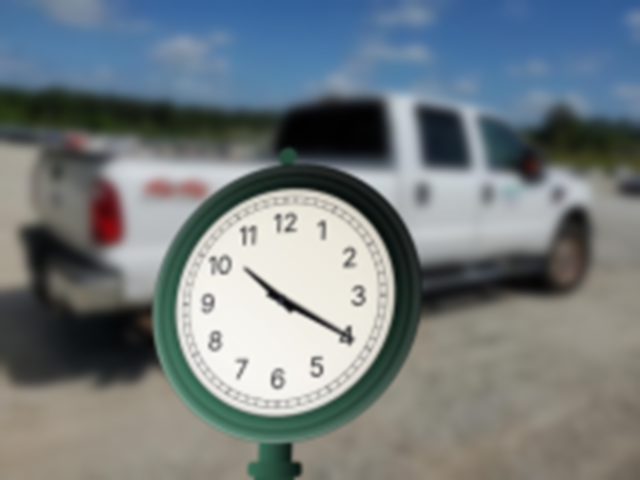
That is h=10 m=20
